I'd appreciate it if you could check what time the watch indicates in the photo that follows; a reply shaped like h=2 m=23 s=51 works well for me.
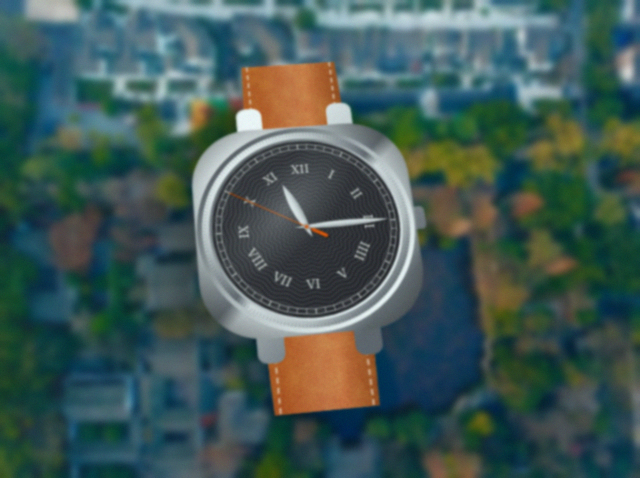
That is h=11 m=14 s=50
